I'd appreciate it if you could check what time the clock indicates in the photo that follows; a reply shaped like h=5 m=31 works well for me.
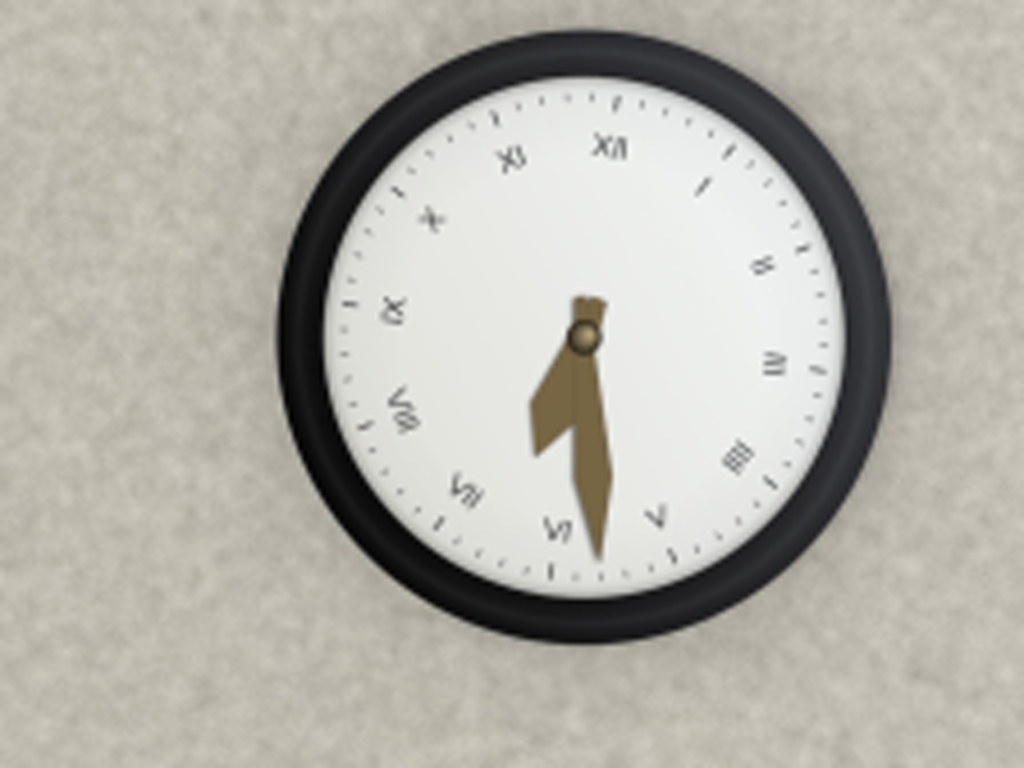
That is h=6 m=28
